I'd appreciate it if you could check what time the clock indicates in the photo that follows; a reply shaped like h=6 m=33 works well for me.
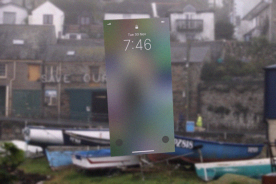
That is h=7 m=46
